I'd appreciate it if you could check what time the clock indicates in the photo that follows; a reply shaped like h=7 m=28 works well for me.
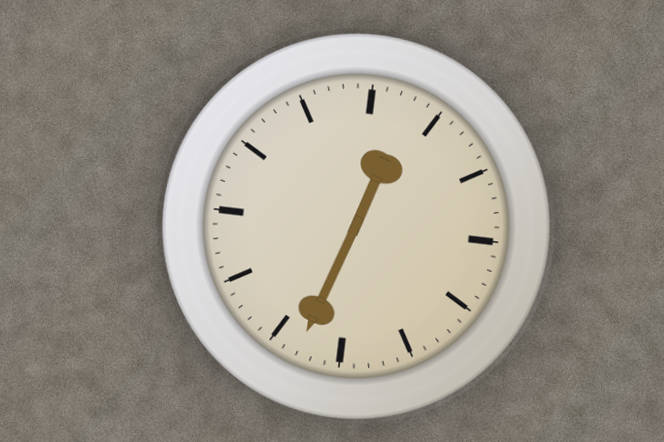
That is h=12 m=33
